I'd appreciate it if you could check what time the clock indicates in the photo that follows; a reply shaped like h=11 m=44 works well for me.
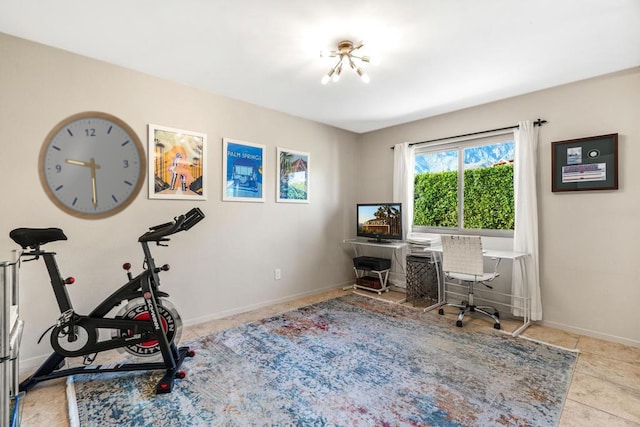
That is h=9 m=30
